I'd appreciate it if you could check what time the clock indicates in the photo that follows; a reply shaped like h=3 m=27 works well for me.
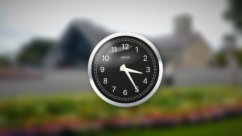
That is h=3 m=25
